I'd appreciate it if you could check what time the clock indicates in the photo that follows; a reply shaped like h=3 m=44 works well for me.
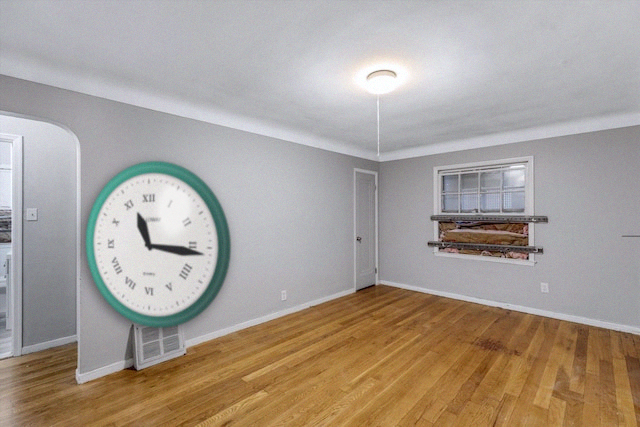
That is h=11 m=16
